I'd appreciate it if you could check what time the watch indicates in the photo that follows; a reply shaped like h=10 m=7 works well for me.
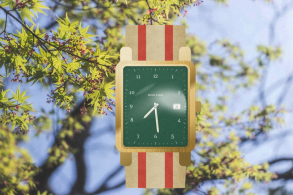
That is h=7 m=29
